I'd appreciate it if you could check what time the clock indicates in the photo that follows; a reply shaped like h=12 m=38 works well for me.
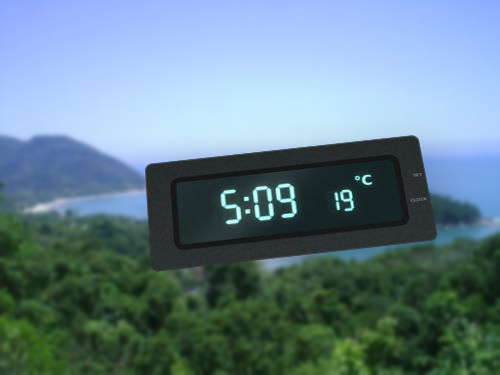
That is h=5 m=9
